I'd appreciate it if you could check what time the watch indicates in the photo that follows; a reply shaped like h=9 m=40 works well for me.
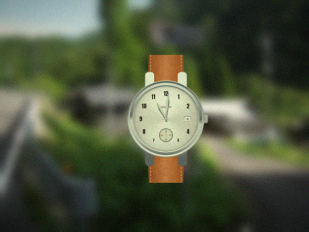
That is h=11 m=1
